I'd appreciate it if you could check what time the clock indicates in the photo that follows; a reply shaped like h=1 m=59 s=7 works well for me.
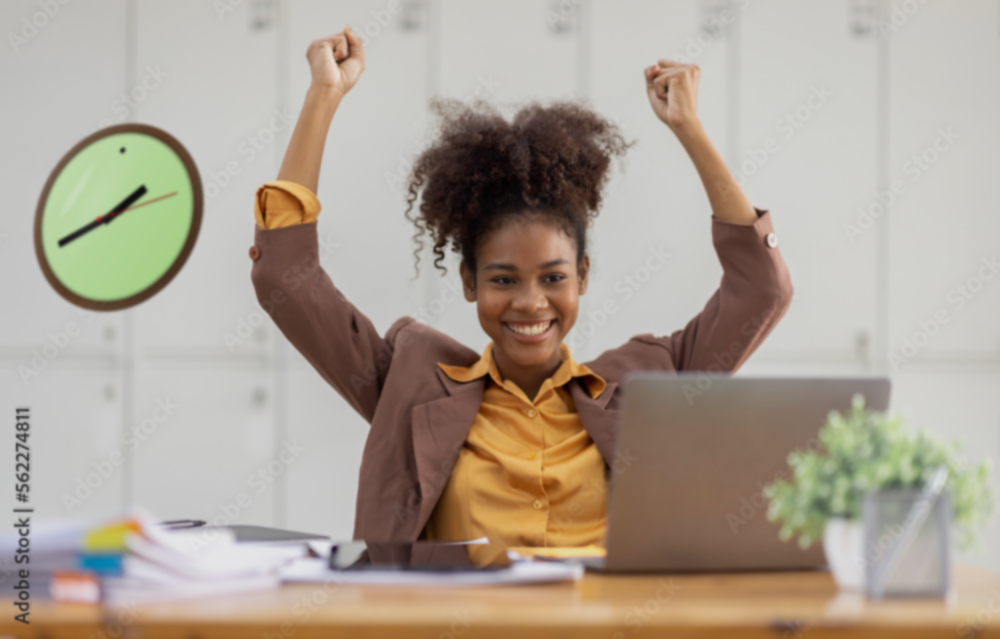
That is h=1 m=40 s=12
